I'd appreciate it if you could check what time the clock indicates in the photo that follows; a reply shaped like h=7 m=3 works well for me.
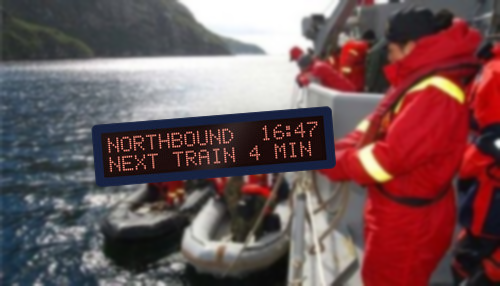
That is h=16 m=47
